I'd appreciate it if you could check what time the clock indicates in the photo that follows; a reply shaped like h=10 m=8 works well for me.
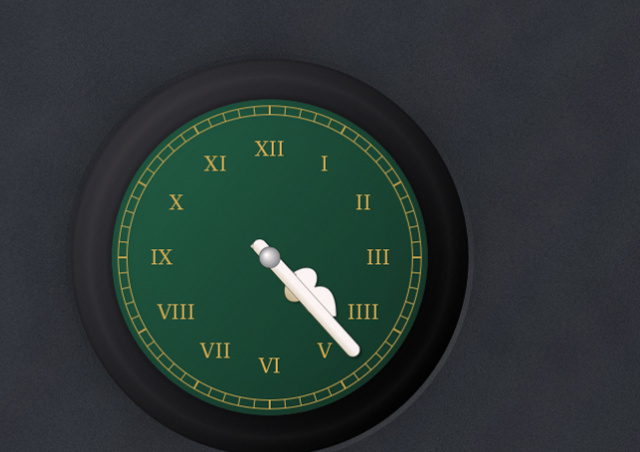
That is h=4 m=23
